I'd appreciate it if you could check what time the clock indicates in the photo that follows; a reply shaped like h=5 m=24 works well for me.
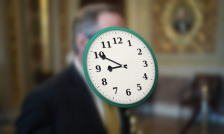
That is h=8 m=50
